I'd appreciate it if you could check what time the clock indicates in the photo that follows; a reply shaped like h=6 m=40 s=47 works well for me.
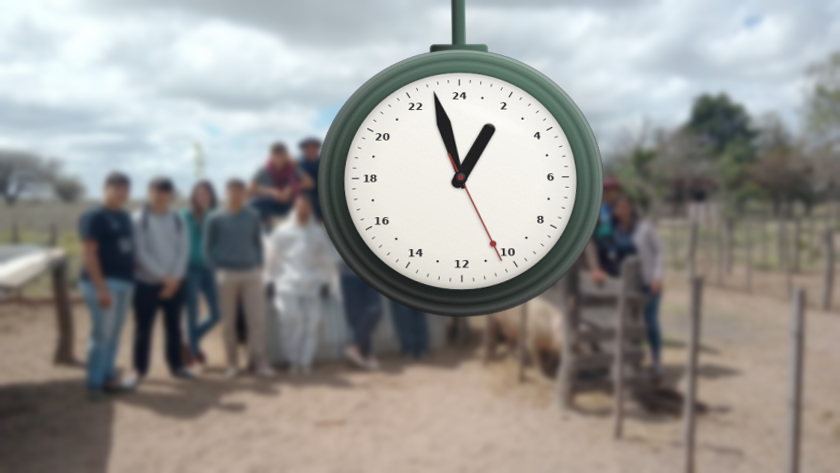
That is h=1 m=57 s=26
